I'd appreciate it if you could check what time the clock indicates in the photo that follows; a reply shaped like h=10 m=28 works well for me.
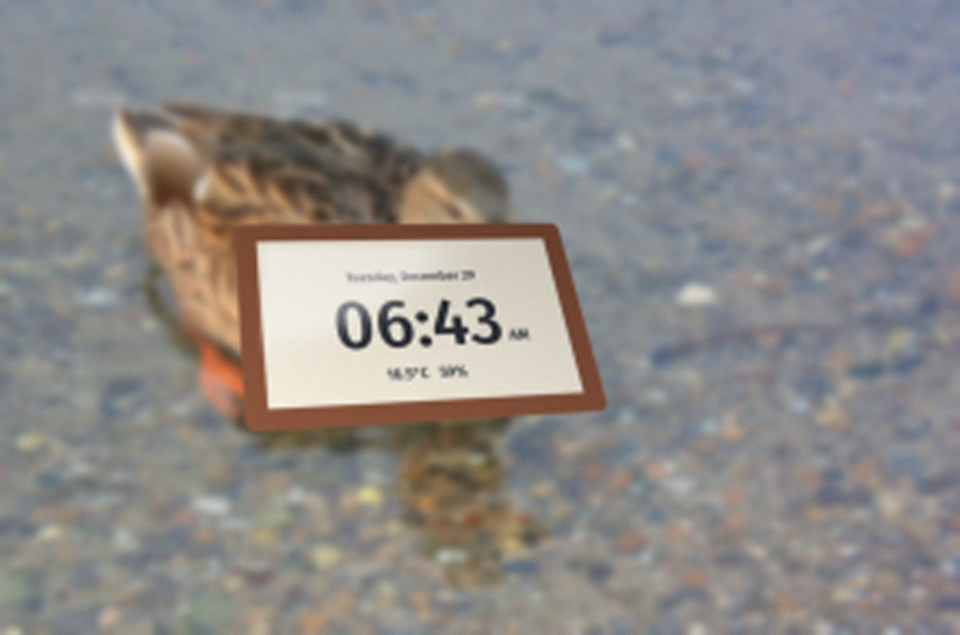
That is h=6 m=43
